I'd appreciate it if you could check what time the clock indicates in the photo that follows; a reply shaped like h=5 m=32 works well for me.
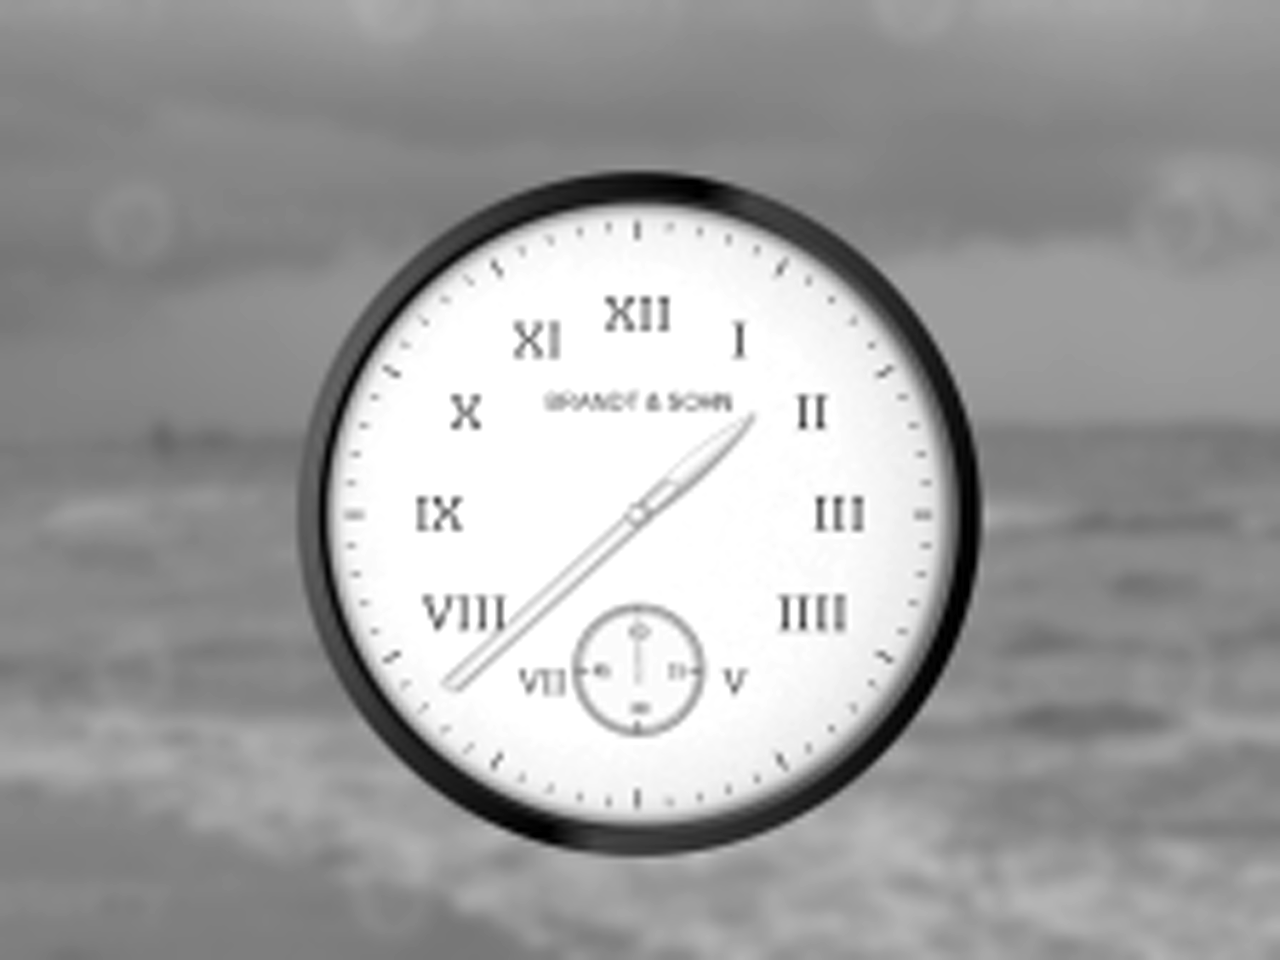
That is h=1 m=38
